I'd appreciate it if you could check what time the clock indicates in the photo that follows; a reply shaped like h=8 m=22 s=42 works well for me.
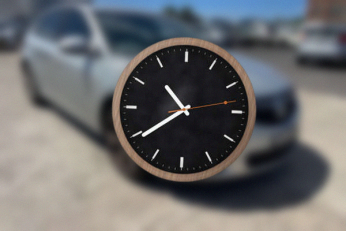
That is h=10 m=39 s=13
